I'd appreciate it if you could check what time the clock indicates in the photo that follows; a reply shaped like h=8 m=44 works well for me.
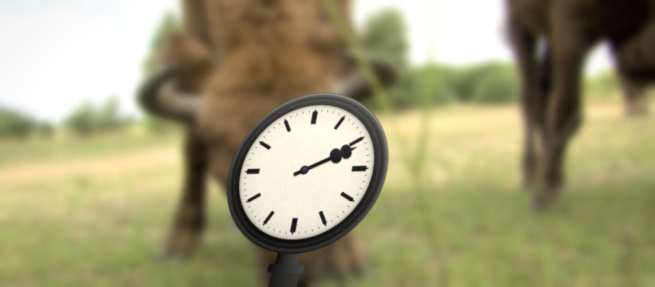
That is h=2 m=11
